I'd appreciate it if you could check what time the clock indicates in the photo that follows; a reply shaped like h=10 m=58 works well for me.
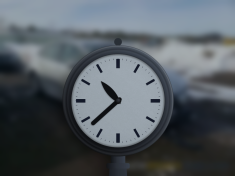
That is h=10 m=38
